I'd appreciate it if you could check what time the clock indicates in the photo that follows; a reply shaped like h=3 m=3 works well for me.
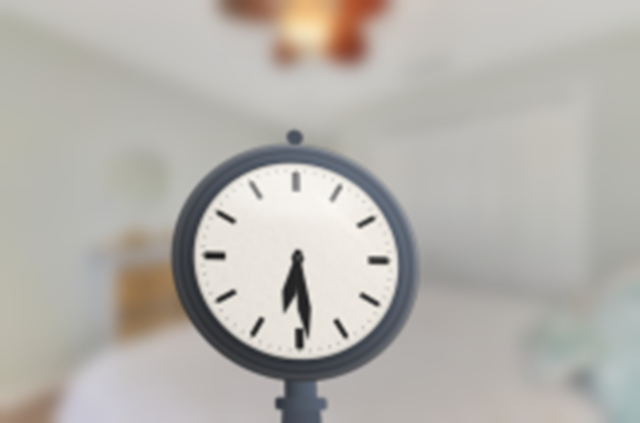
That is h=6 m=29
